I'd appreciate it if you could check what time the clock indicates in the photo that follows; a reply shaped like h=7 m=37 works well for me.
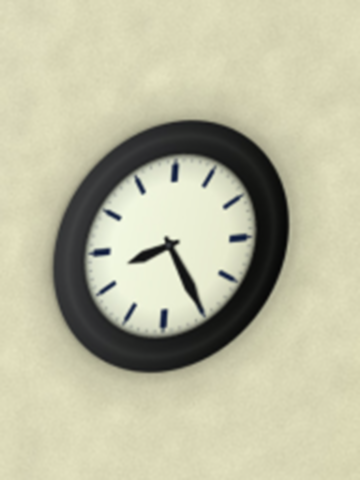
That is h=8 m=25
